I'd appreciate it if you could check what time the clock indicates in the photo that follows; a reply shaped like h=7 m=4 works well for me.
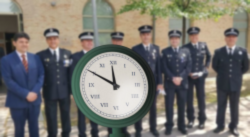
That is h=11 m=50
